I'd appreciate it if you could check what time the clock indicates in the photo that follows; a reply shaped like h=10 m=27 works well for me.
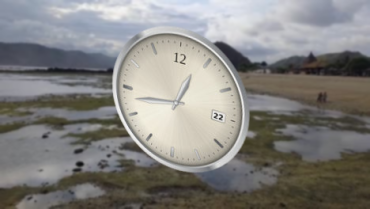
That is h=12 m=43
